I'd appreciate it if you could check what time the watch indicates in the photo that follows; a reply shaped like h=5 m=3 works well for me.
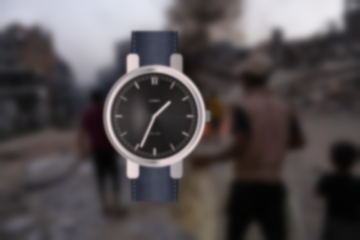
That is h=1 m=34
